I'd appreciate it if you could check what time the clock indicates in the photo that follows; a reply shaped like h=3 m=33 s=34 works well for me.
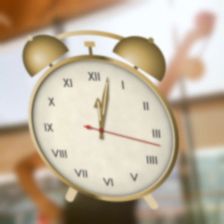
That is h=12 m=2 s=17
